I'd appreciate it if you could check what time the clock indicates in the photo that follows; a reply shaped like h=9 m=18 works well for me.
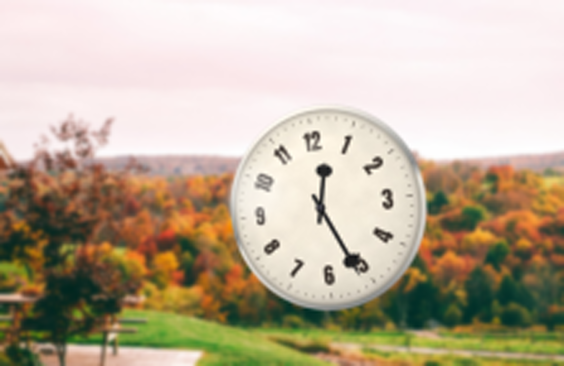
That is h=12 m=26
